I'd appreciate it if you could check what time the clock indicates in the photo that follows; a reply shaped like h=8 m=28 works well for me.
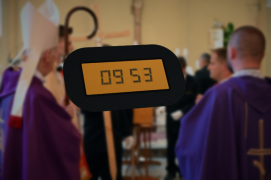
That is h=9 m=53
